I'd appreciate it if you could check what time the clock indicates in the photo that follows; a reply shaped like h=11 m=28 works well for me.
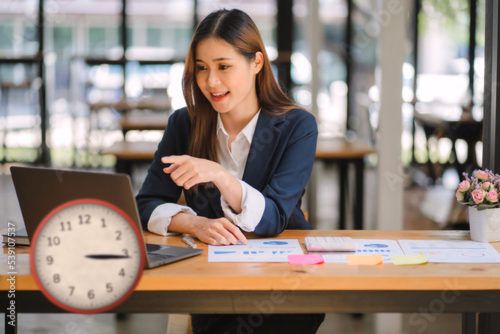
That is h=3 m=16
